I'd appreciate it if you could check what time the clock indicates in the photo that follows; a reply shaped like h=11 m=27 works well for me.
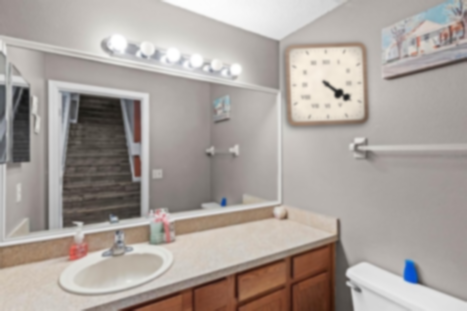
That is h=4 m=21
